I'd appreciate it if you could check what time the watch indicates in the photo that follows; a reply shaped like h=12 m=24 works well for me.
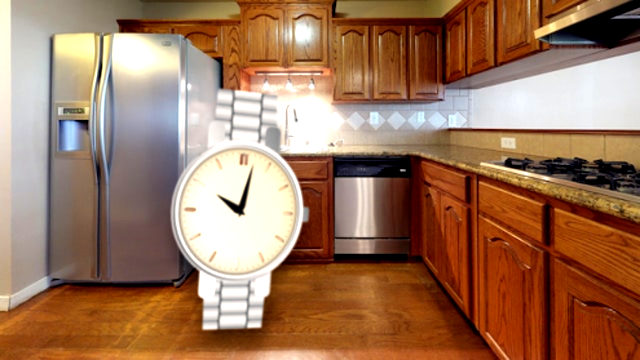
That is h=10 m=2
